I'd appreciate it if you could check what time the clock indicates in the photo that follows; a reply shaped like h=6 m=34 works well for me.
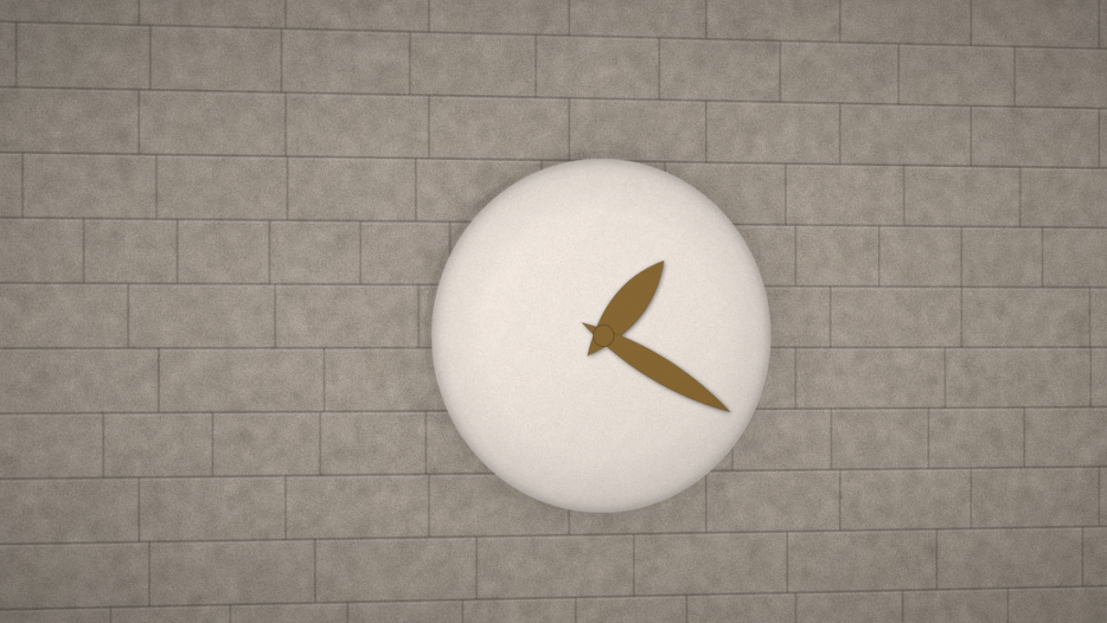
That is h=1 m=20
